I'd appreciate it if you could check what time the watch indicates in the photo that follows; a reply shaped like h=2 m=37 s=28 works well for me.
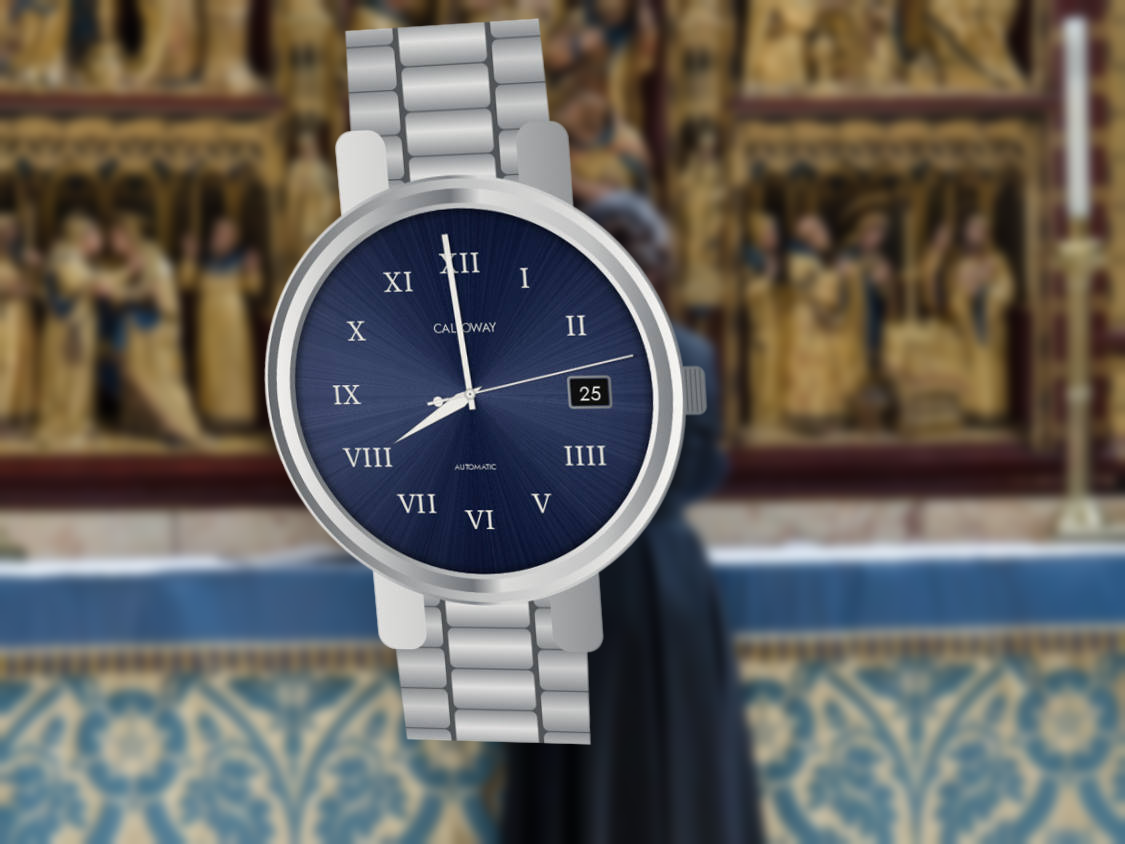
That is h=7 m=59 s=13
